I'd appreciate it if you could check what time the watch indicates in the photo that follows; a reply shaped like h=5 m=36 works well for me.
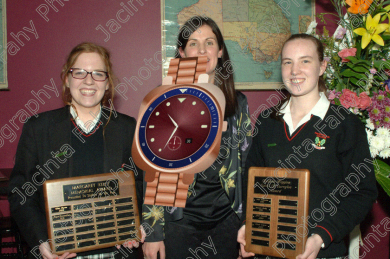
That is h=10 m=34
